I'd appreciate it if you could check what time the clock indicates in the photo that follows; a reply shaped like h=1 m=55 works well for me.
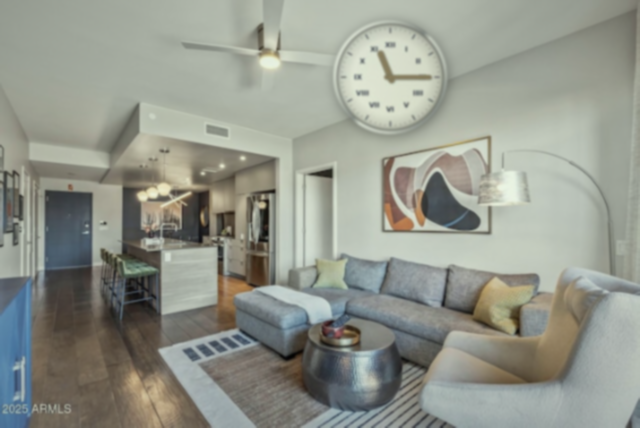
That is h=11 m=15
